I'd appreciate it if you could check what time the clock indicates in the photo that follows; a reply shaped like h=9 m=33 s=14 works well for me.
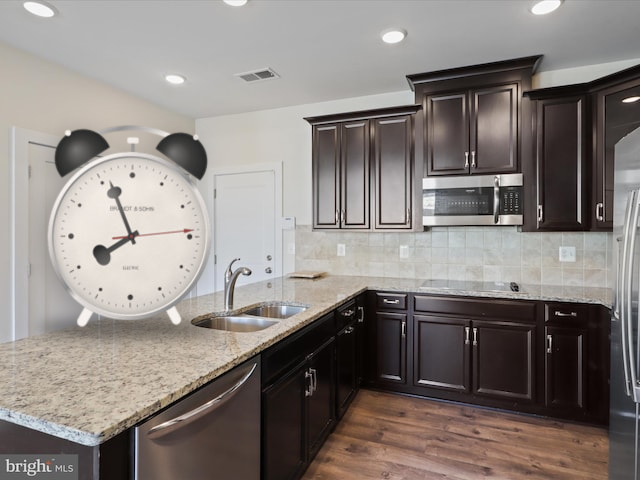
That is h=7 m=56 s=14
